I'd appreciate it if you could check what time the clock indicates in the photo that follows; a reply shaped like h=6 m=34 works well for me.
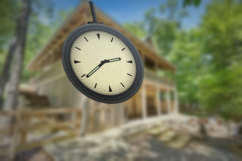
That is h=2 m=39
